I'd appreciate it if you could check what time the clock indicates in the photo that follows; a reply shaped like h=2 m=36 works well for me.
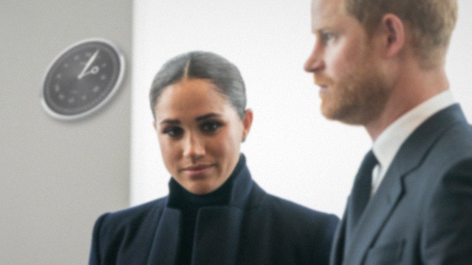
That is h=2 m=3
